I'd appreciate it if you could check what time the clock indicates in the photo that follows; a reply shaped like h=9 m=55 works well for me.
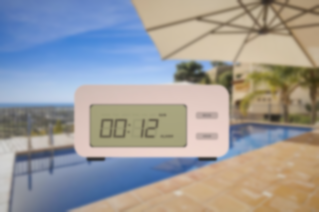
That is h=0 m=12
